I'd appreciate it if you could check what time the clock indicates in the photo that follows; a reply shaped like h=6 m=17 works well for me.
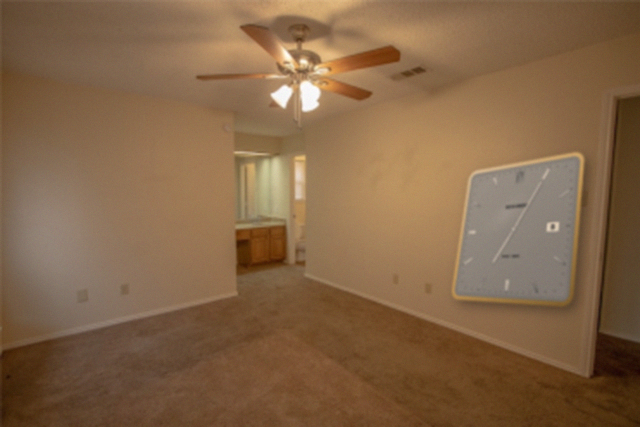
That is h=7 m=5
